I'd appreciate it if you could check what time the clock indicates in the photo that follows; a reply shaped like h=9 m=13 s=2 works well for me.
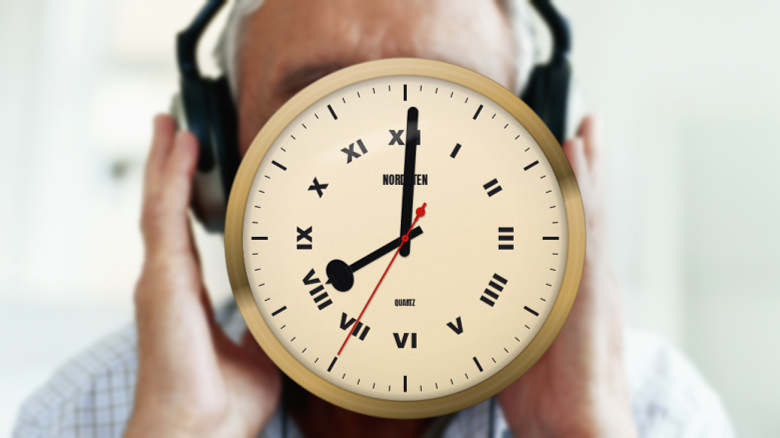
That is h=8 m=0 s=35
